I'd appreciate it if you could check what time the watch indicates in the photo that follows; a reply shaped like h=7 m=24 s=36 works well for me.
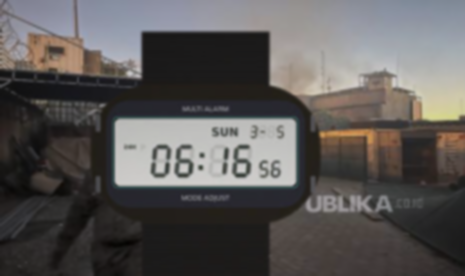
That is h=6 m=16 s=56
